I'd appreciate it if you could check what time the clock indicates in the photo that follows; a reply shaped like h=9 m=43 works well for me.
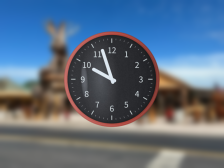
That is h=9 m=57
